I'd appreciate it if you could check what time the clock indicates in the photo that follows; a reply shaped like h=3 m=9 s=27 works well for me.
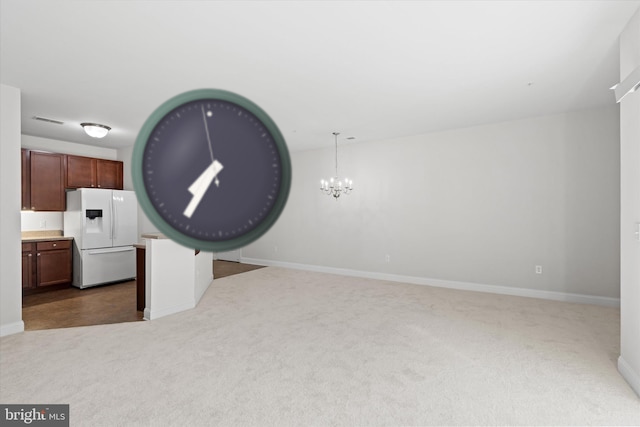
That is h=7 m=35 s=59
